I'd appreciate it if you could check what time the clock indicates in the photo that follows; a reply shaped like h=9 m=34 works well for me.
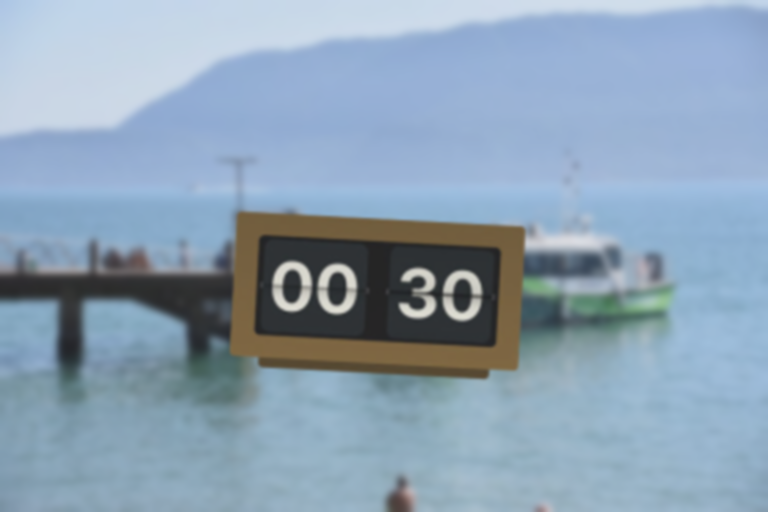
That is h=0 m=30
